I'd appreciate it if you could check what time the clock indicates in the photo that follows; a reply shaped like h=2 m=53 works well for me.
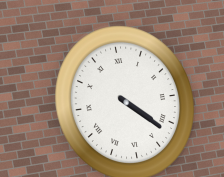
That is h=4 m=22
